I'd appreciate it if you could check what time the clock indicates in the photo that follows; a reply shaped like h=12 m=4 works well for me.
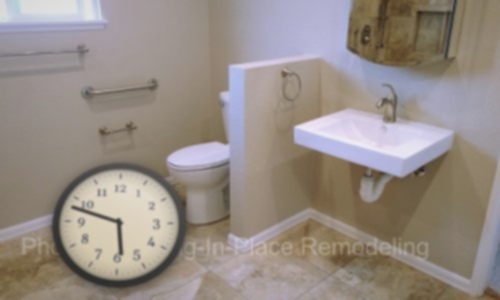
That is h=5 m=48
